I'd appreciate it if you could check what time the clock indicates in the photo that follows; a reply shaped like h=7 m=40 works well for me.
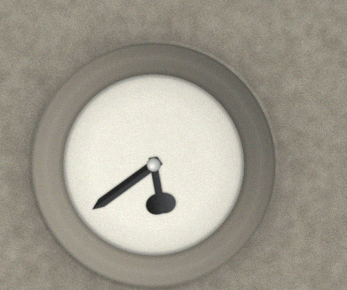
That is h=5 m=39
